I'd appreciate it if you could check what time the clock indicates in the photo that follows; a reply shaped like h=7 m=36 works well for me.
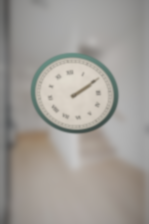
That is h=2 m=10
